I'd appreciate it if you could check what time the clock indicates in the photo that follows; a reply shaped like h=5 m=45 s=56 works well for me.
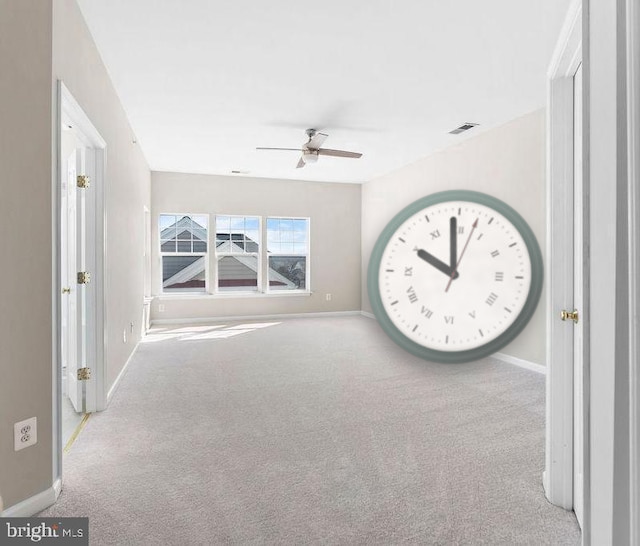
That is h=9 m=59 s=3
